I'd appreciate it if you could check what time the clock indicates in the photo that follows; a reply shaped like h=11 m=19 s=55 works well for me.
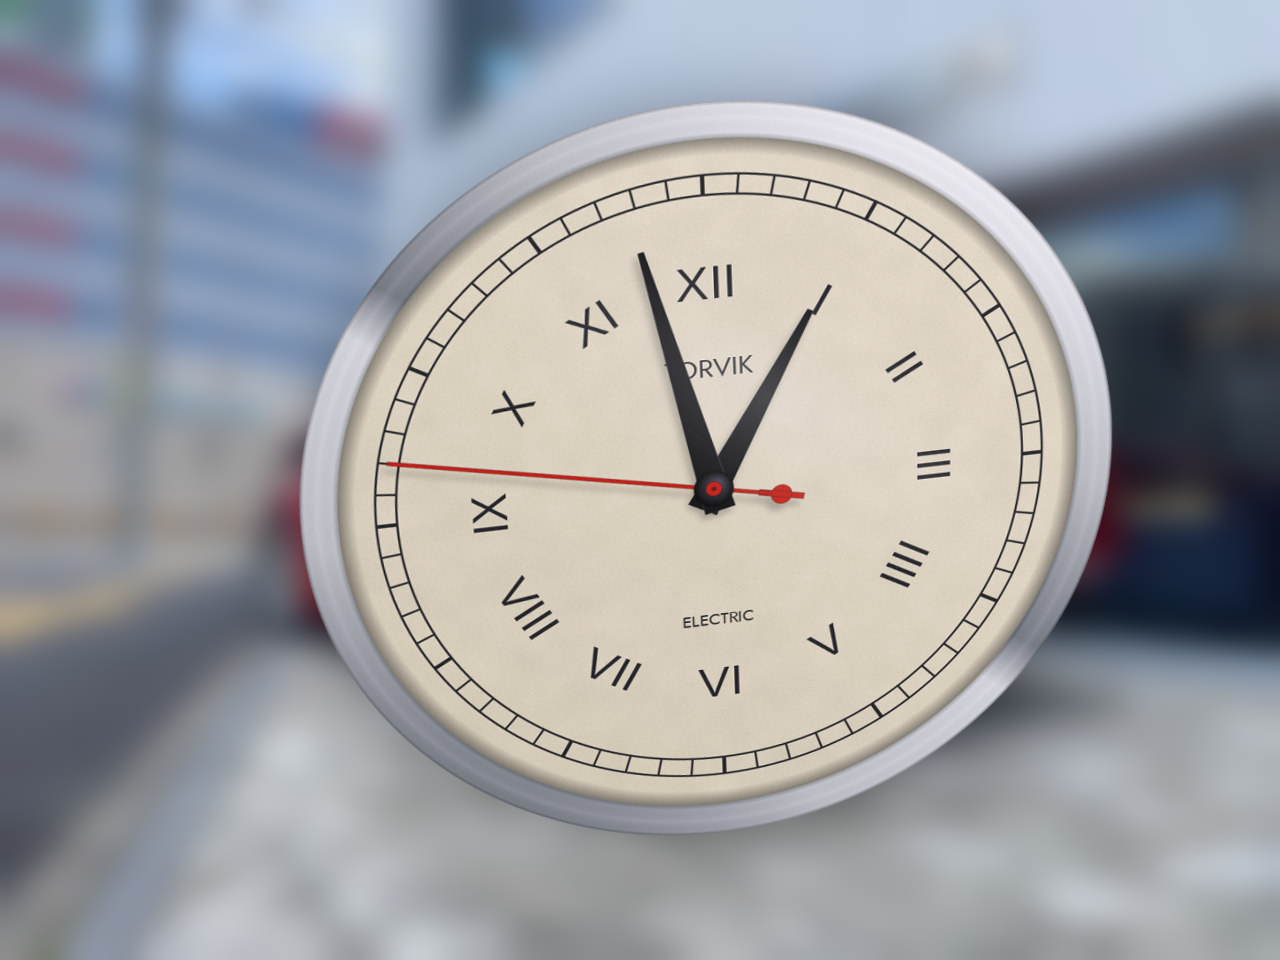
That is h=12 m=57 s=47
